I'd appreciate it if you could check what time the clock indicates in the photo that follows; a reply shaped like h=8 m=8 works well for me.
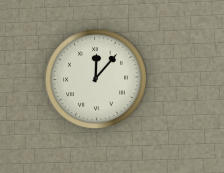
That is h=12 m=7
